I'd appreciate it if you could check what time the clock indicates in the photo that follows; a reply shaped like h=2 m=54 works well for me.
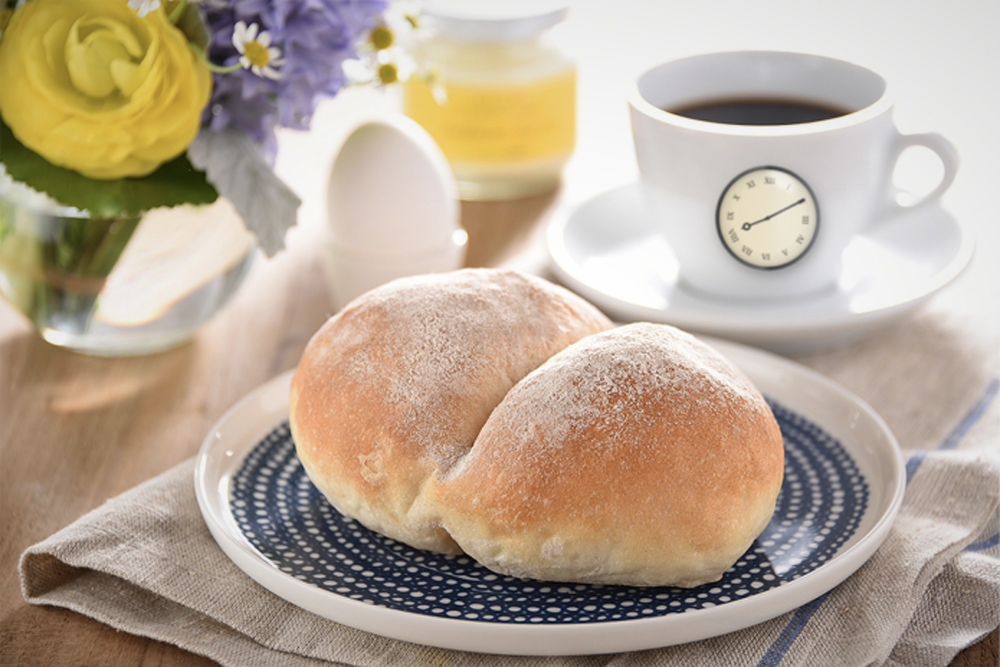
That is h=8 m=10
